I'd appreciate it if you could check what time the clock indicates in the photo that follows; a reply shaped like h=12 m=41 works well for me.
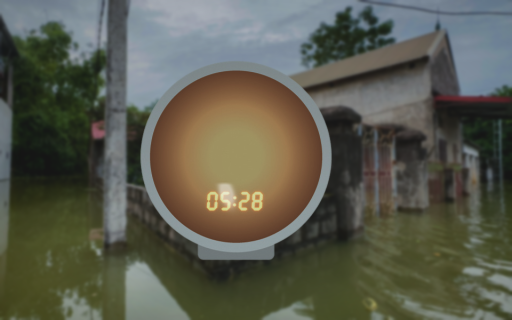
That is h=5 m=28
